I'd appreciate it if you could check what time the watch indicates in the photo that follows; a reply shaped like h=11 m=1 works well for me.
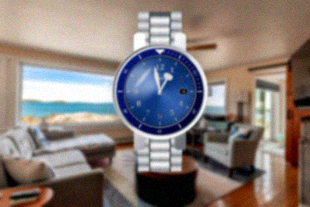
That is h=12 m=58
